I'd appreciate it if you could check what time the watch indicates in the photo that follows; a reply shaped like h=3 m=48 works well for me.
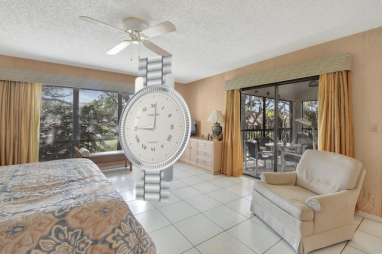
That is h=9 m=1
